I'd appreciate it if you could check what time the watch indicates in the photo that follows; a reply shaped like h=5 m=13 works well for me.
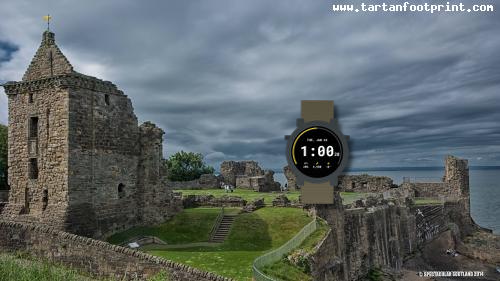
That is h=1 m=0
